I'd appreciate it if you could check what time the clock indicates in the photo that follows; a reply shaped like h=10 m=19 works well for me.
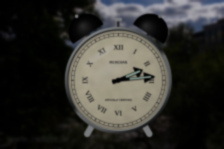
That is h=2 m=14
